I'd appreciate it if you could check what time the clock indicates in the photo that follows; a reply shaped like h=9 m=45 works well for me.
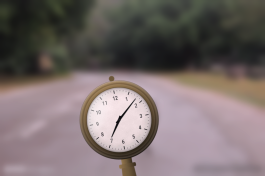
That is h=7 m=8
